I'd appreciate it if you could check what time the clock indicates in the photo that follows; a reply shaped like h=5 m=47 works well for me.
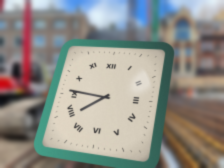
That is h=7 m=46
